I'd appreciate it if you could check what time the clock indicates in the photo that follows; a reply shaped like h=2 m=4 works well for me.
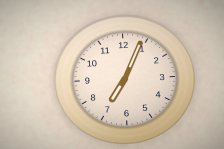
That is h=7 m=4
